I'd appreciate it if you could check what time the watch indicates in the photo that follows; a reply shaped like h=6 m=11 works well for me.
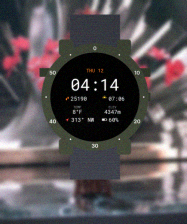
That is h=4 m=14
